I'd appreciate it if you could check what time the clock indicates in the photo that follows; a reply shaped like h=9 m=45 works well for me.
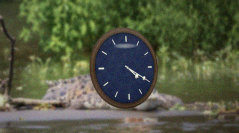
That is h=4 m=20
